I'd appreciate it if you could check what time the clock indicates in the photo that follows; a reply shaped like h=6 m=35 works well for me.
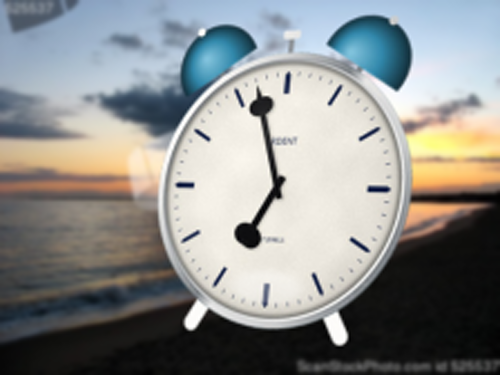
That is h=6 m=57
